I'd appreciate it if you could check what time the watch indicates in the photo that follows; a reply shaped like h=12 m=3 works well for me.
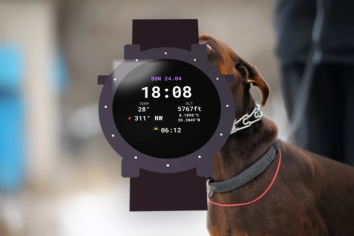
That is h=18 m=8
